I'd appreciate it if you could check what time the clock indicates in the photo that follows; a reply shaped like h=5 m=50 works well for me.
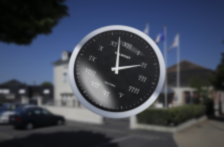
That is h=1 m=57
